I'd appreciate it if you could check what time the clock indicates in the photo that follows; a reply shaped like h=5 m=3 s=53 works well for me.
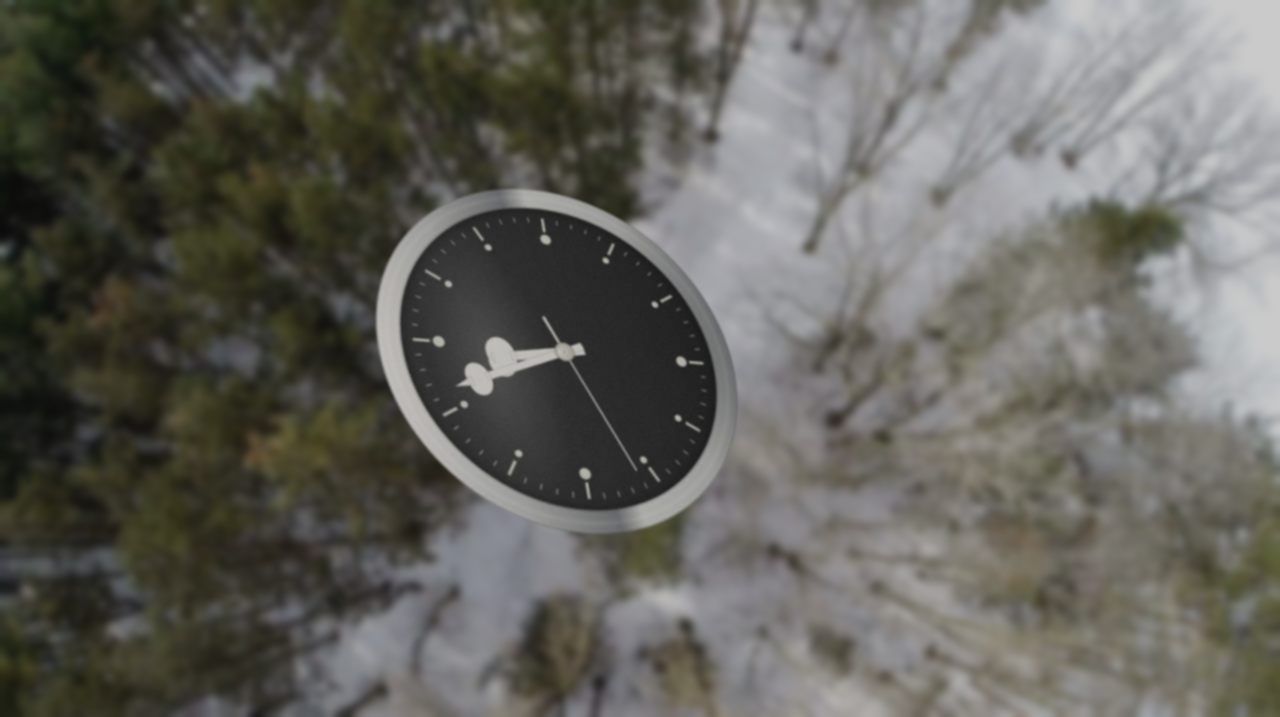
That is h=8 m=41 s=26
